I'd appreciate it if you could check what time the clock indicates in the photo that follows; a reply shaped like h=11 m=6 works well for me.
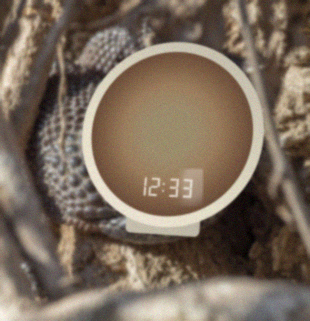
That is h=12 m=33
